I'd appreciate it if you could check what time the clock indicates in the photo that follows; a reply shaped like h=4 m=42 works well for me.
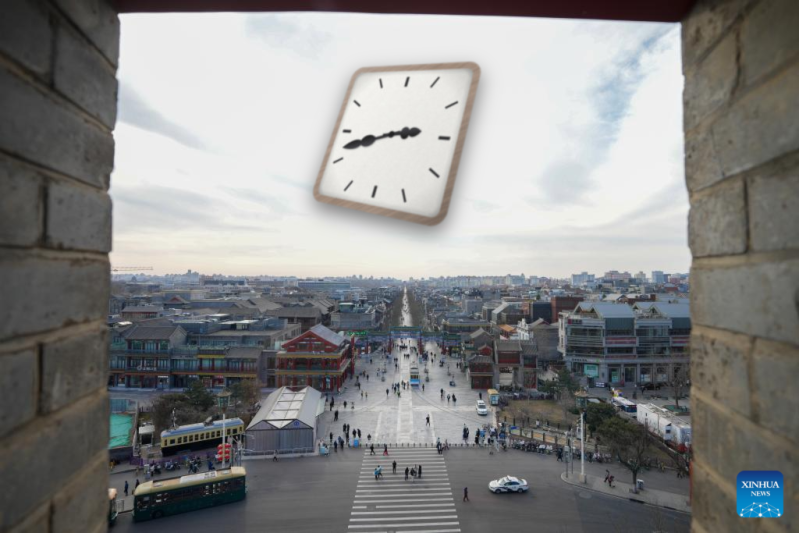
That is h=2 m=42
